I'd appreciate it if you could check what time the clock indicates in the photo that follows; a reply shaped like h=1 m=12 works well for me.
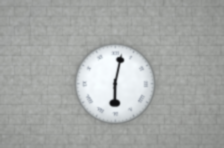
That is h=6 m=2
